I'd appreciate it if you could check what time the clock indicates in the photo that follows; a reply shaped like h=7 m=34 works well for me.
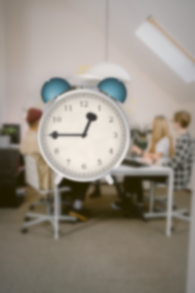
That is h=12 m=45
